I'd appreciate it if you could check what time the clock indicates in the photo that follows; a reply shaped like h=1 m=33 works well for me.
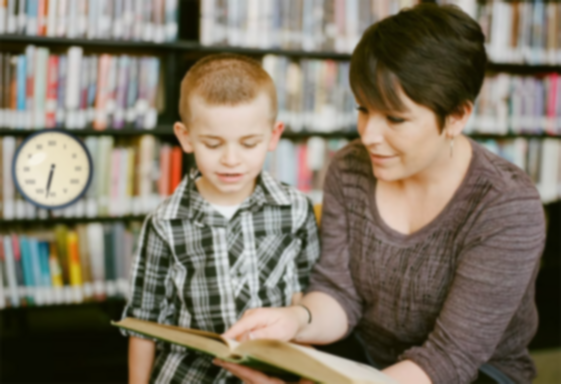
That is h=6 m=32
